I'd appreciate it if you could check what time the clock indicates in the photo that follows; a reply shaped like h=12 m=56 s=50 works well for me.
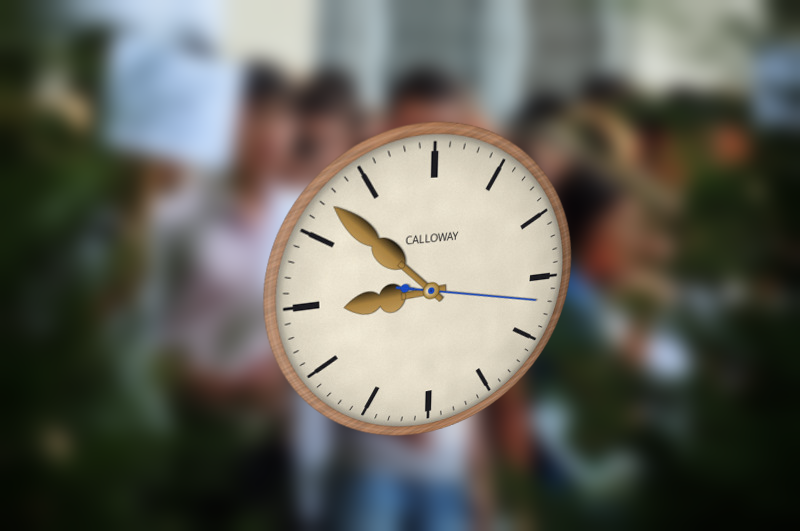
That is h=8 m=52 s=17
